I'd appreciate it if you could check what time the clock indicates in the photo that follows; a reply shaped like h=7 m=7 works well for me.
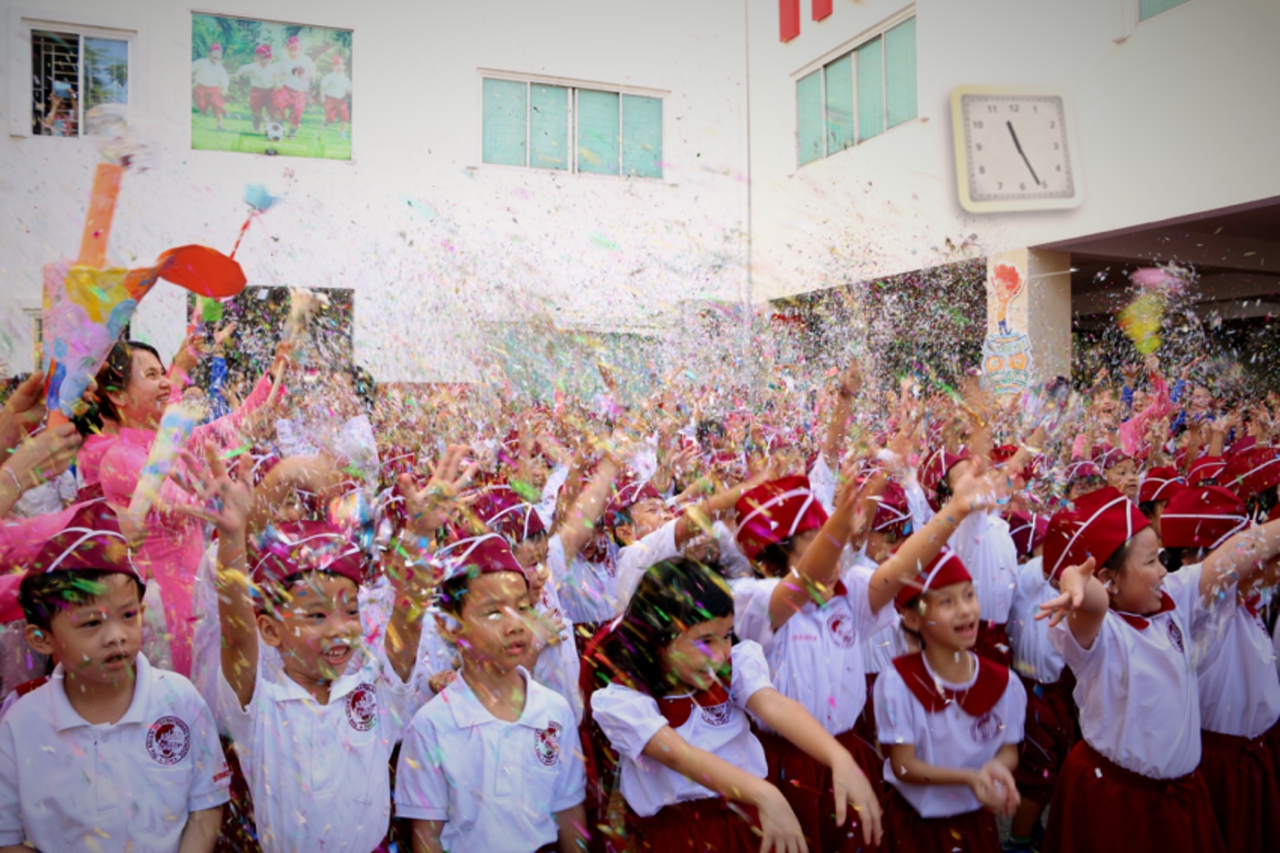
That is h=11 m=26
